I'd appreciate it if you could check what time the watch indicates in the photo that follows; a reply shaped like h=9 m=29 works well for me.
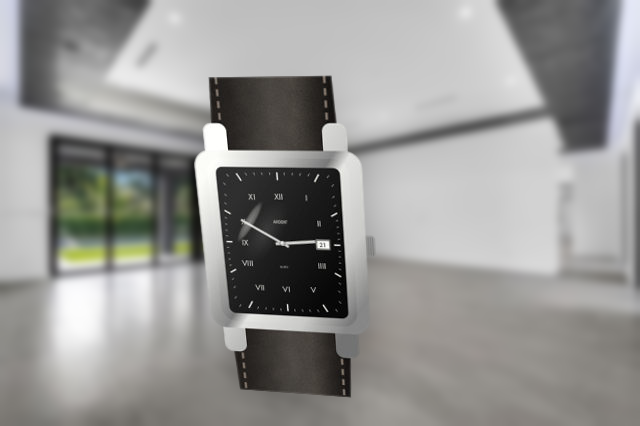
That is h=2 m=50
